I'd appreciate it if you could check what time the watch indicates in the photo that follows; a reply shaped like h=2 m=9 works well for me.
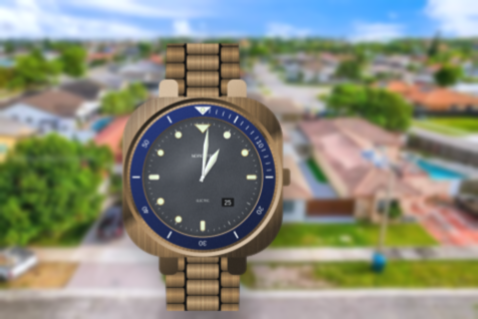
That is h=1 m=1
